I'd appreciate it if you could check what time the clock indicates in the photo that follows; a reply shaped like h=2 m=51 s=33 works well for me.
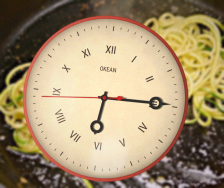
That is h=6 m=14 s=44
